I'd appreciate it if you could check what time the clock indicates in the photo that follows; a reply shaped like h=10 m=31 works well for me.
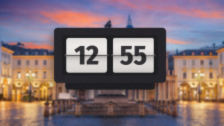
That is h=12 m=55
